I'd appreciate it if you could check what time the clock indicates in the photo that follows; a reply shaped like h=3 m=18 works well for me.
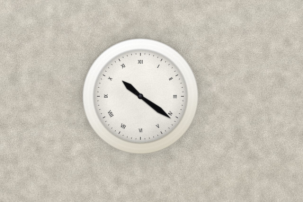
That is h=10 m=21
